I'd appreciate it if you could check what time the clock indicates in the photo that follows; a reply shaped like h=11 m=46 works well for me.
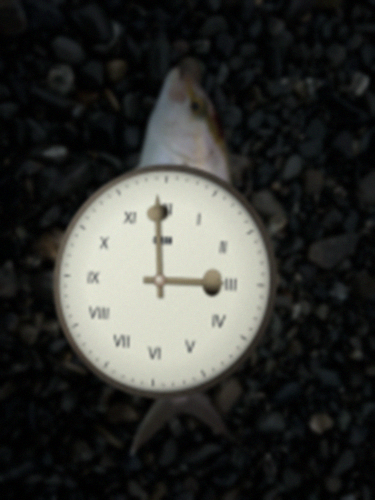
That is h=2 m=59
